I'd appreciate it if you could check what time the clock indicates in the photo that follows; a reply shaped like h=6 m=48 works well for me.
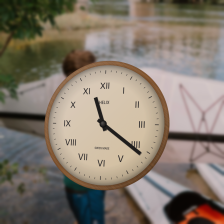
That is h=11 m=21
